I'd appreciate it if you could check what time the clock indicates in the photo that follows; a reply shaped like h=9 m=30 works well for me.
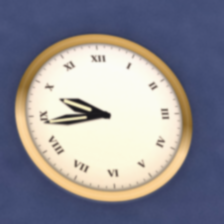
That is h=9 m=44
